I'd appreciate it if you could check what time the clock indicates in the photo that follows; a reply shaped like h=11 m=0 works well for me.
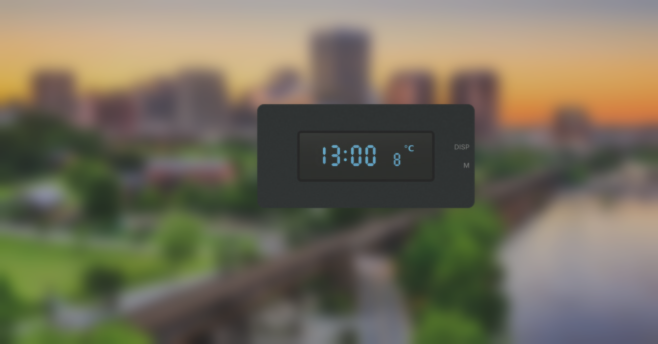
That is h=13 m=0
